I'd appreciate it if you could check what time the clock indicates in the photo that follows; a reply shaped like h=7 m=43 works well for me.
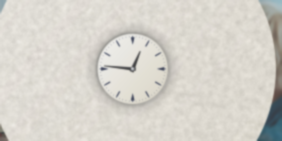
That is h=12 m=46
